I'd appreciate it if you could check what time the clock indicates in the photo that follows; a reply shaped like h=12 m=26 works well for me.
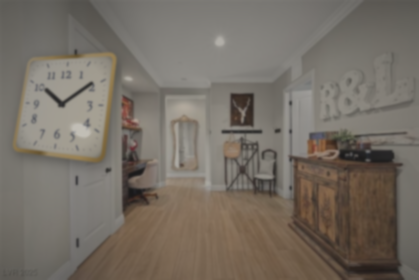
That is h=10 m=9
